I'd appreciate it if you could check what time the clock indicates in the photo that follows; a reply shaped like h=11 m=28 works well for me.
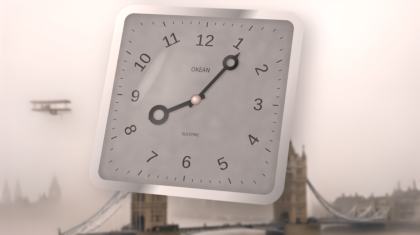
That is h=8 m=6
